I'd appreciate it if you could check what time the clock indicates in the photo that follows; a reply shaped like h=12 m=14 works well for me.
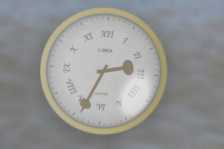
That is h=2 m=34
